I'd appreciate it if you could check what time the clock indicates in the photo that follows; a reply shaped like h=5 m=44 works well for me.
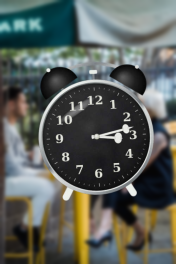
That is h=3 m=13
